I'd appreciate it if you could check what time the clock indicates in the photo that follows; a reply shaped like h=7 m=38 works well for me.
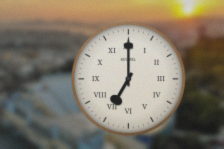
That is h=7 m=0
